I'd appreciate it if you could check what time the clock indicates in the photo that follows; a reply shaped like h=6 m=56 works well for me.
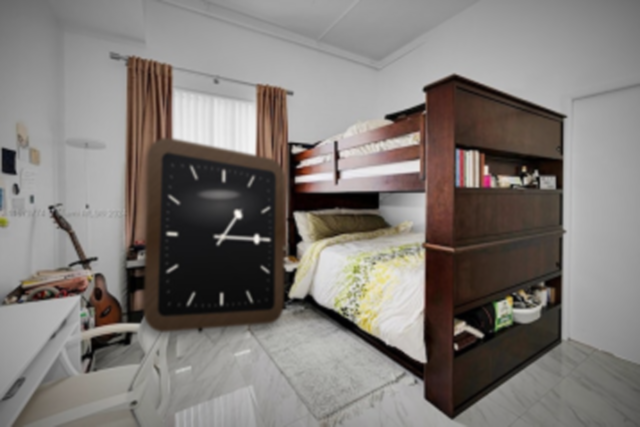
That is h=1 m=15
